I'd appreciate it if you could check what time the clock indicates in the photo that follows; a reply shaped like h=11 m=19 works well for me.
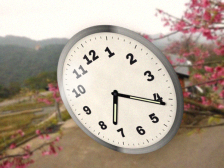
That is h=7 m=21
